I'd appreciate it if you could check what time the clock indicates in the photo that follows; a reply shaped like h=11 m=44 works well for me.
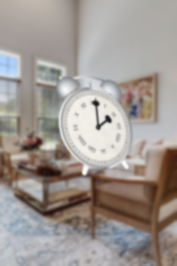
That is h=2 m=1
